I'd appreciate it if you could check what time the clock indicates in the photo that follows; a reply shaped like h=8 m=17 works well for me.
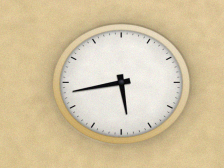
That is h=5 m=43
